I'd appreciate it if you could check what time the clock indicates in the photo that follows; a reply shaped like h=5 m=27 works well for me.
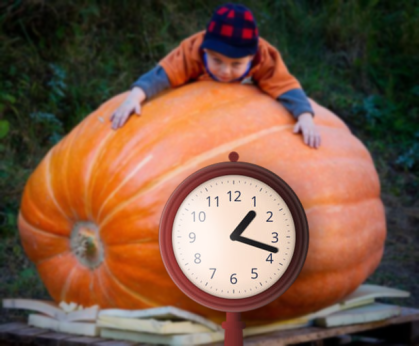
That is h=1 m=18
